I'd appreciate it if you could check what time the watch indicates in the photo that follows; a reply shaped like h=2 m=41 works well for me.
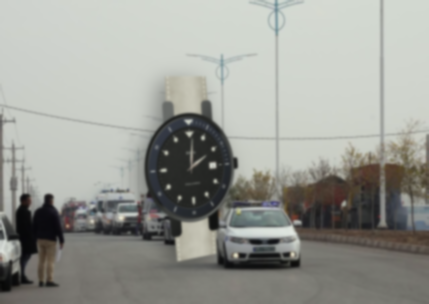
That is h=2 m=1
